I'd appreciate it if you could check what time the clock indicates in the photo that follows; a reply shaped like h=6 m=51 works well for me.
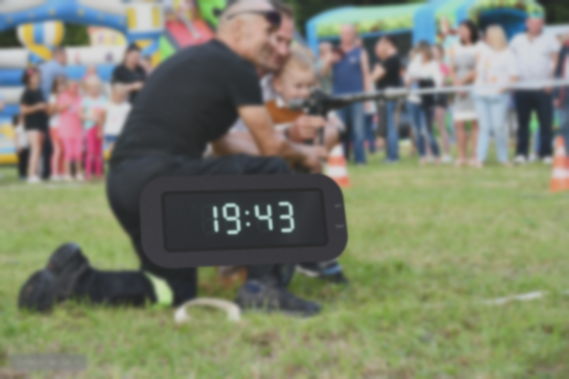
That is h=19 m=43
